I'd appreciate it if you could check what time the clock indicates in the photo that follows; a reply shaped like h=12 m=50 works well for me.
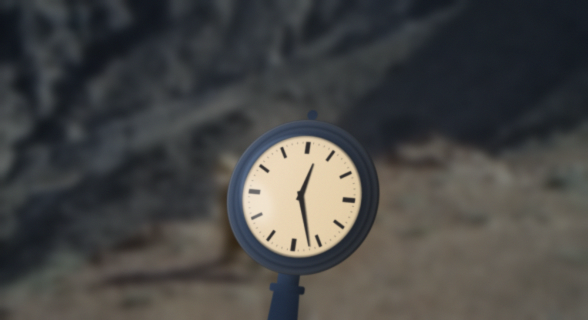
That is h=12 m=27
